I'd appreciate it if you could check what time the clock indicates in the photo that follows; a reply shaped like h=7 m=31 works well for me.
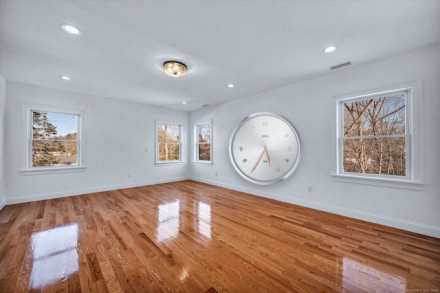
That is h=5 m=35
